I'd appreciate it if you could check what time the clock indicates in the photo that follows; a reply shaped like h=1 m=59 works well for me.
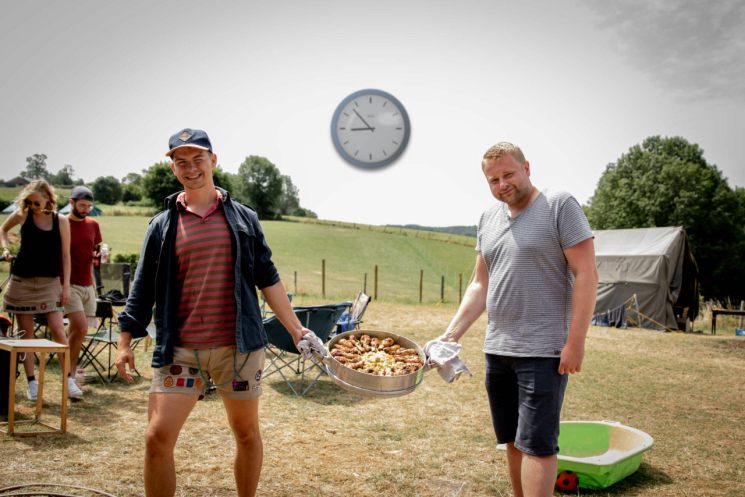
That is h=8 m=53
